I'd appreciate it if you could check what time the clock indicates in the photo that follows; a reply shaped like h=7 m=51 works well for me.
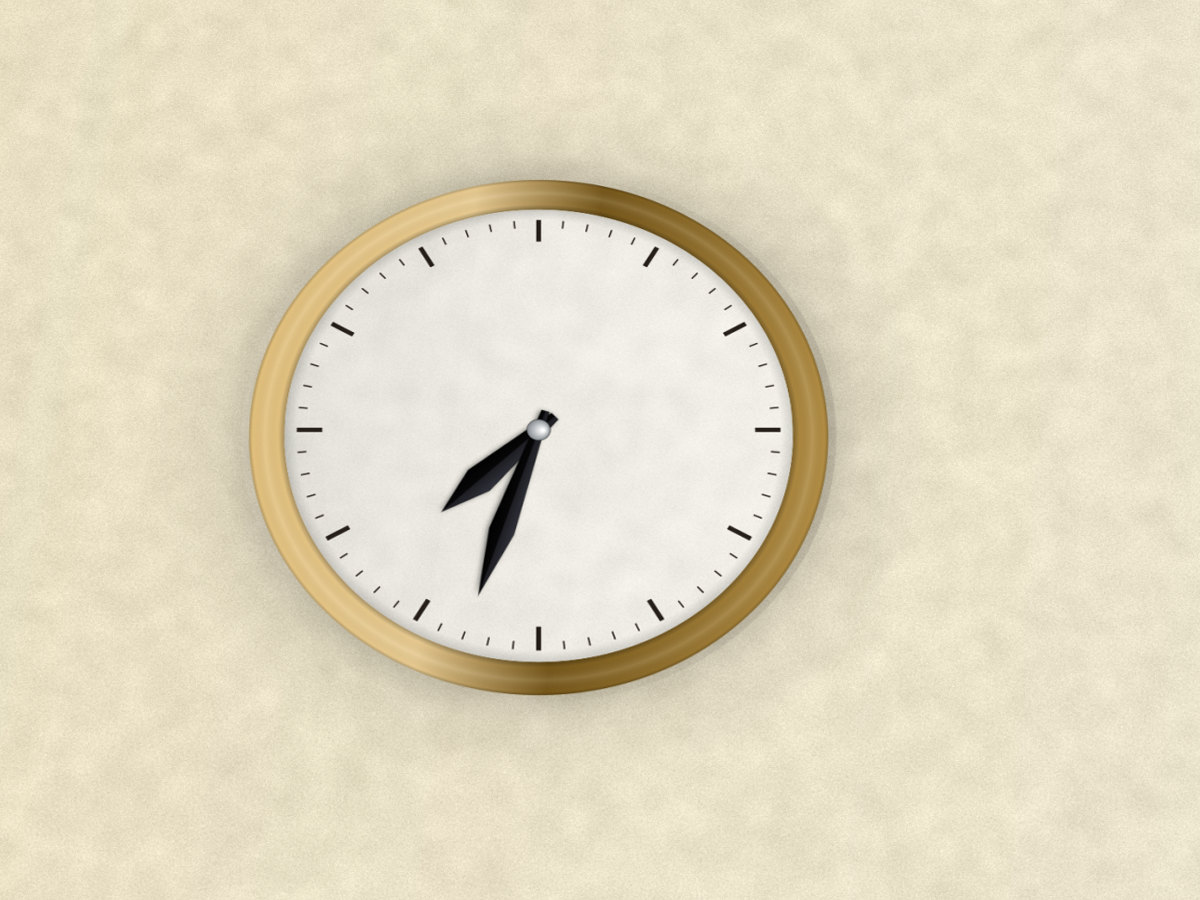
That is h=7 m=33
